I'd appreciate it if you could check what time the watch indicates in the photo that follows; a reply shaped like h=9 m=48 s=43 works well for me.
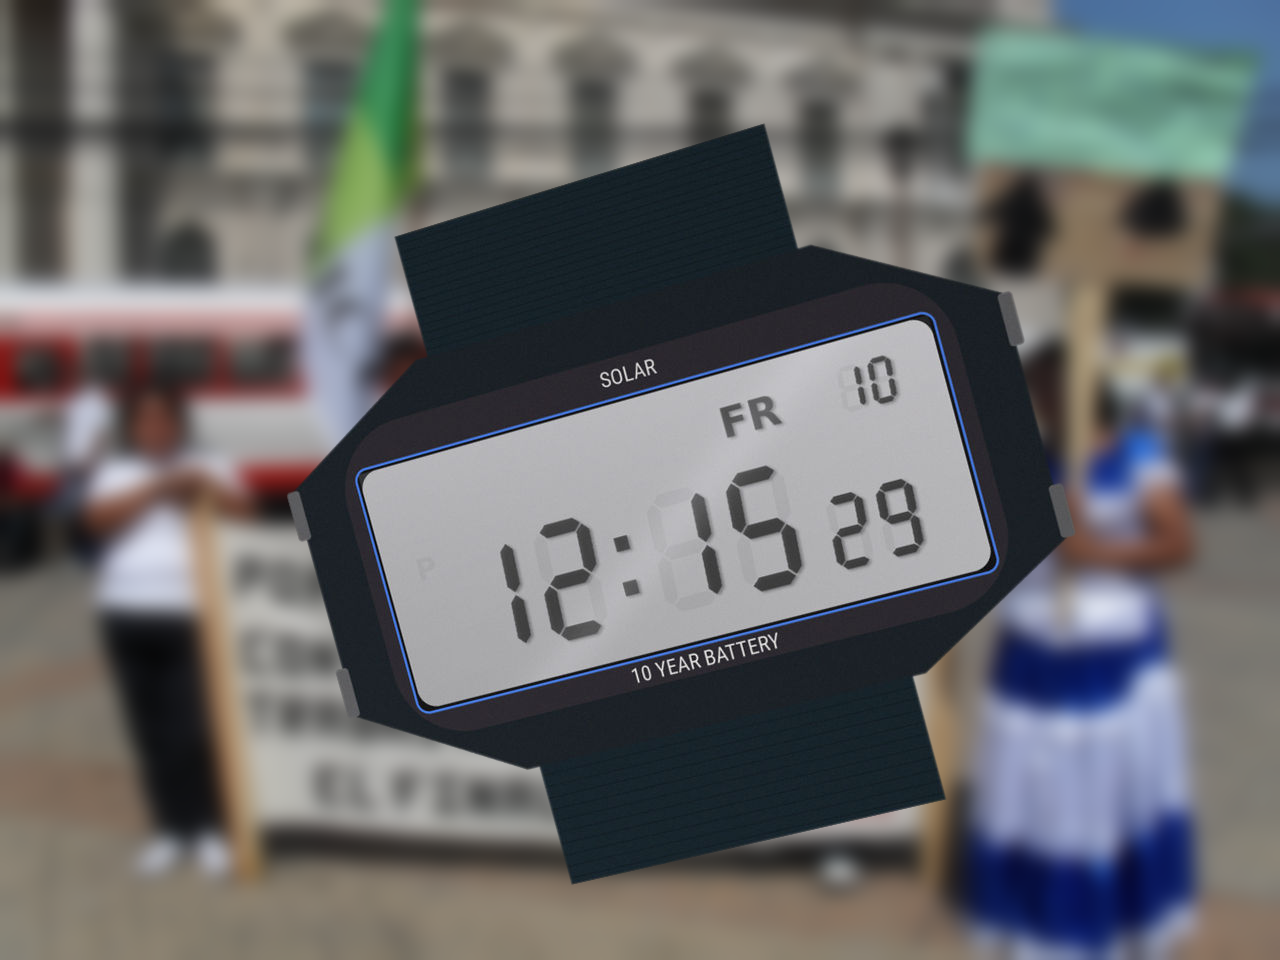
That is h=12 m=15 s=29
